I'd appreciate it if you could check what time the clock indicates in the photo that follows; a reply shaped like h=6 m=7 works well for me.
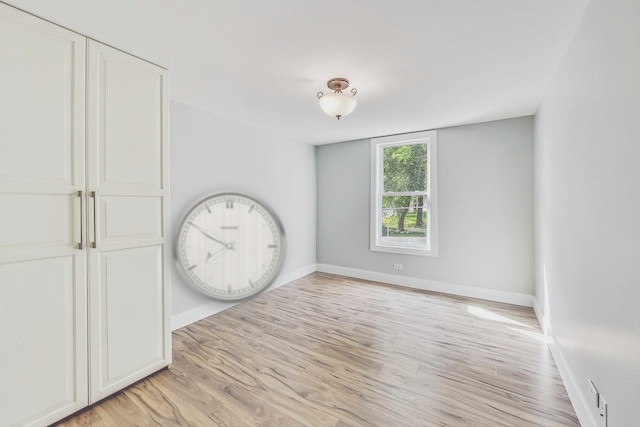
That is h=7 m=50
